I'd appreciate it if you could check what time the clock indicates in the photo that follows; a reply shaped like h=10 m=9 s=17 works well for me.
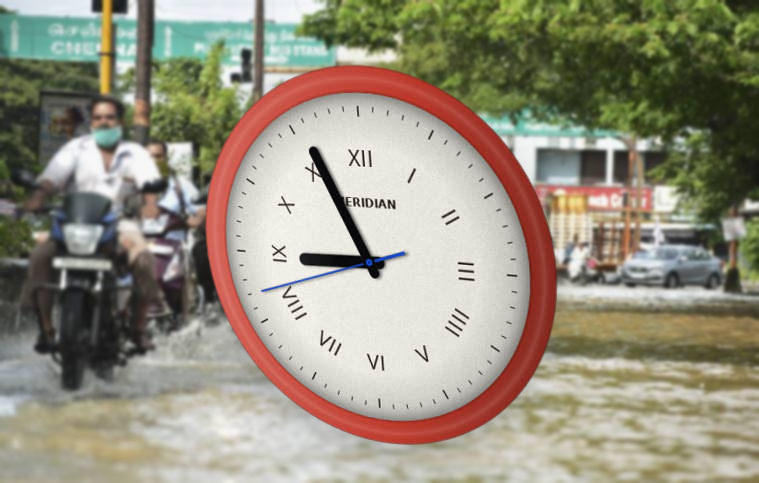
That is h=8 m=55 s=42
